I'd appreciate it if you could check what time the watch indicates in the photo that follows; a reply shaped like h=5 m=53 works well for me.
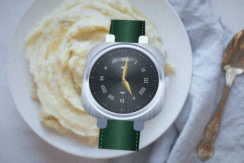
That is h=5 m=1
